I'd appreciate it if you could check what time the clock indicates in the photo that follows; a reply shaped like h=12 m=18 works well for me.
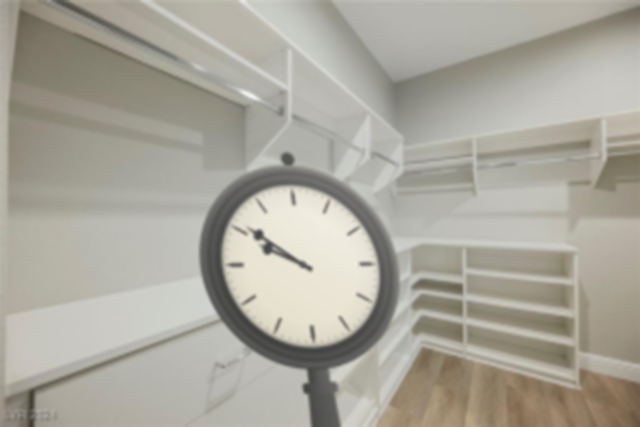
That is h=9 m=51
